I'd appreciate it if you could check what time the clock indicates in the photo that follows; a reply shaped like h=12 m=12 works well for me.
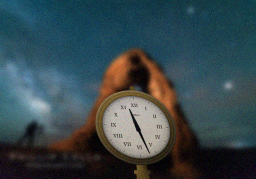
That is h=11 m=27
